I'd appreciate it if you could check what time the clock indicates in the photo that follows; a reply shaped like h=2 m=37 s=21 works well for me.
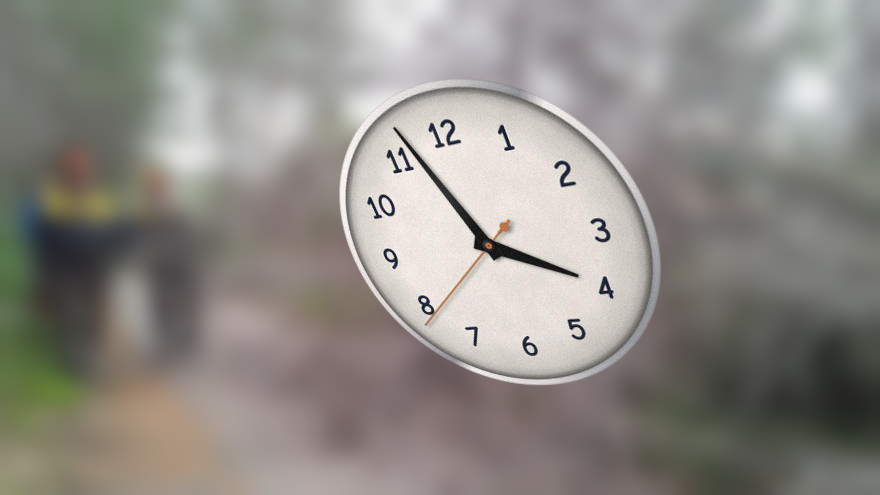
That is h=3 m=56 s=39
